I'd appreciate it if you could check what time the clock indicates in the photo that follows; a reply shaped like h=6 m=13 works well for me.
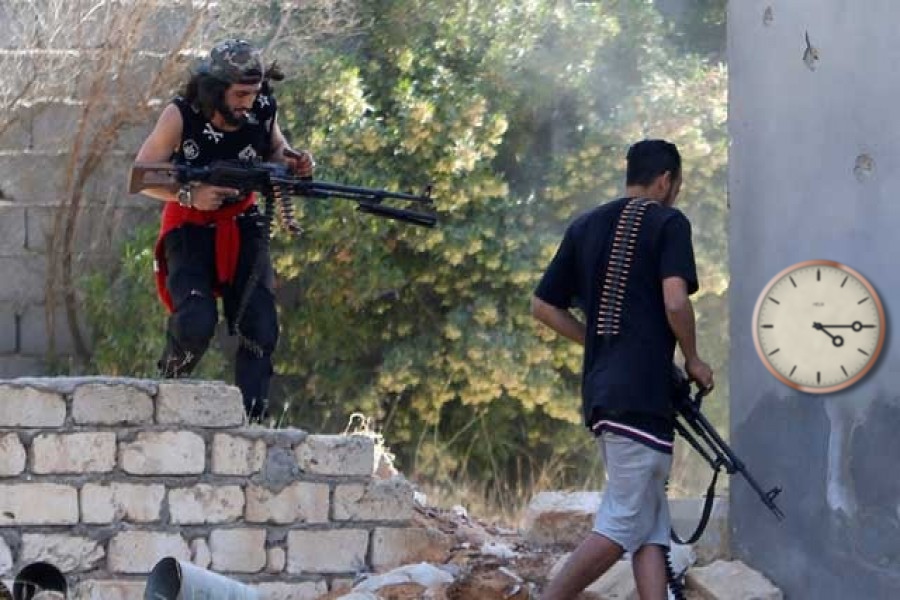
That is h=4 m=15
